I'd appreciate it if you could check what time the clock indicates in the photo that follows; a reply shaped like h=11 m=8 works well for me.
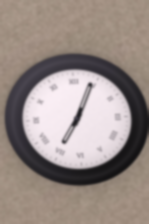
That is h=7 m=4
